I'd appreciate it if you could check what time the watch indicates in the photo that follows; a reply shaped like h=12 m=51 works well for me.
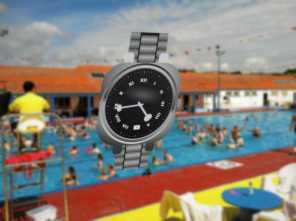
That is h=4 m=44
